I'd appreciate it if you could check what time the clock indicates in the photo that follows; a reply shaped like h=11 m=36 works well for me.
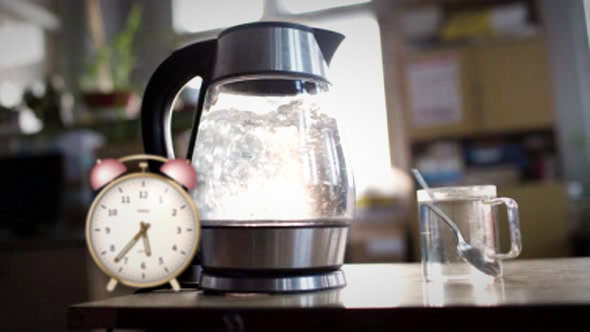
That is h=5 m=37
